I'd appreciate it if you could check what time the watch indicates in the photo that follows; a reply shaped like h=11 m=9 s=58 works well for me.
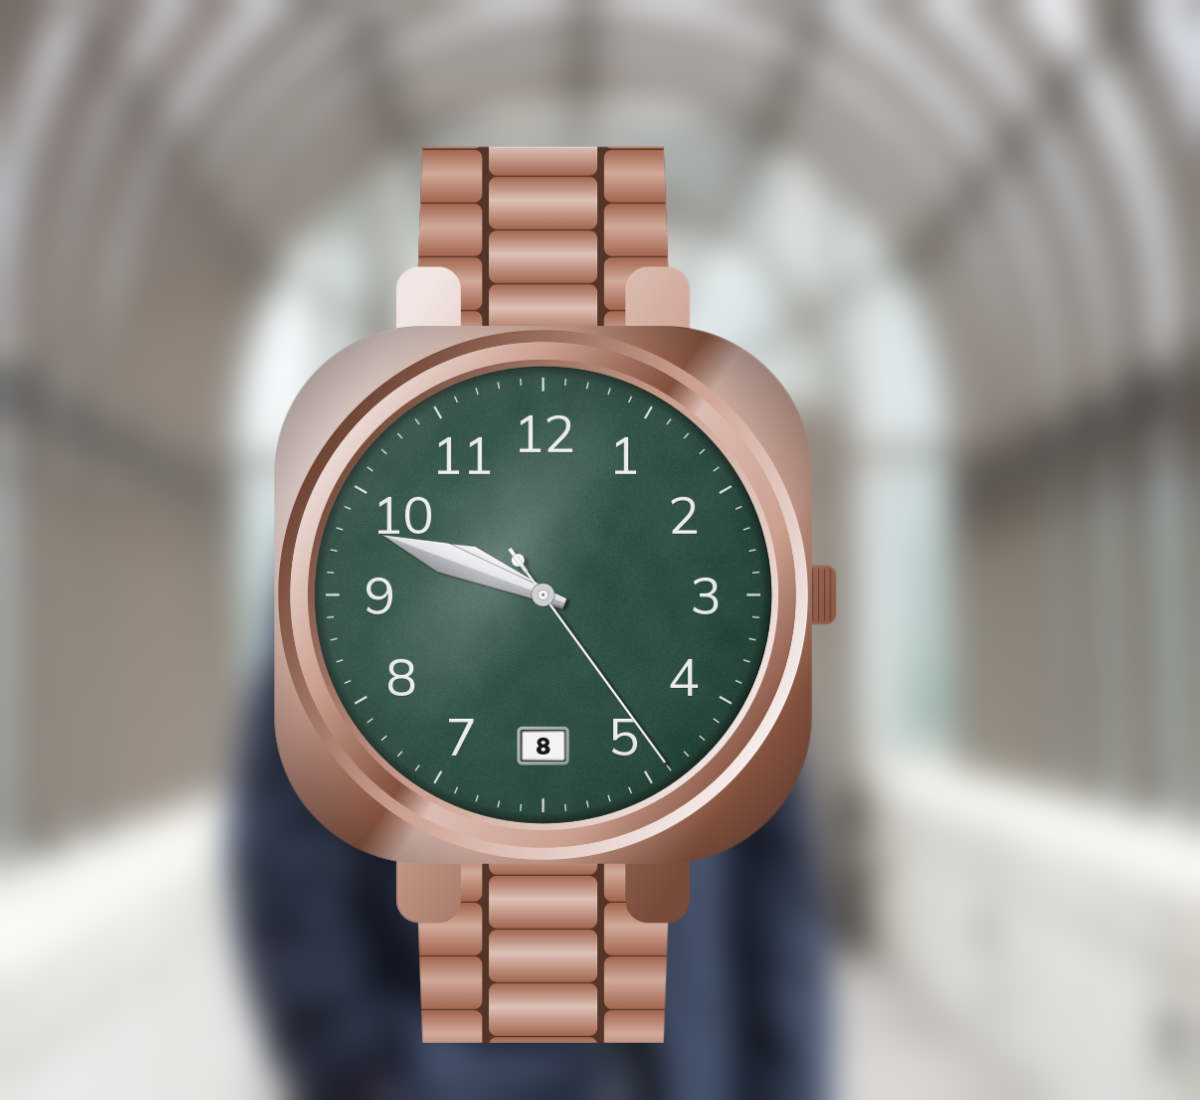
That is h=9 m=48 s=24
